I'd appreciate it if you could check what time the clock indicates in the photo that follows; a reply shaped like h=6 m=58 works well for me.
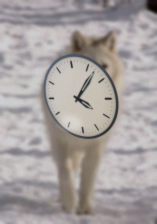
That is h=4 m=7
